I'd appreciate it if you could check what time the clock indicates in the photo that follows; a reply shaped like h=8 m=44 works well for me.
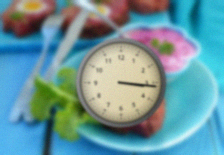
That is h=3 m=16
